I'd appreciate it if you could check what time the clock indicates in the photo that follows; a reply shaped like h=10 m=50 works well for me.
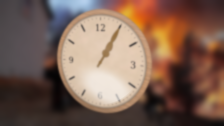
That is h=1 m=5
